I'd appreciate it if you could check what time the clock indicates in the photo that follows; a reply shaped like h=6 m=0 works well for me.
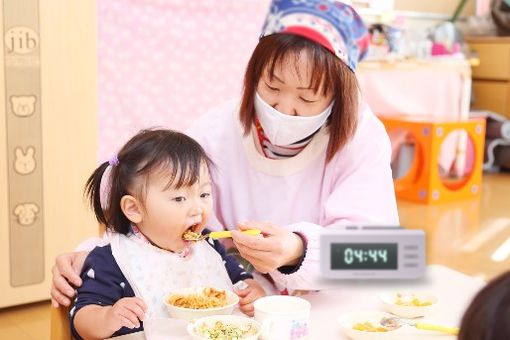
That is h=4 m=44
